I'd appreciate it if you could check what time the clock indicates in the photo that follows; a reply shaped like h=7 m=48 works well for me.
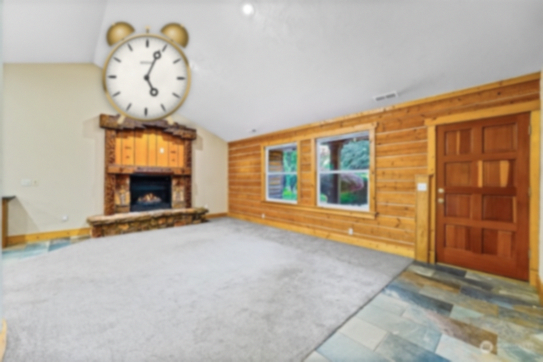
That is h=5 m=4
